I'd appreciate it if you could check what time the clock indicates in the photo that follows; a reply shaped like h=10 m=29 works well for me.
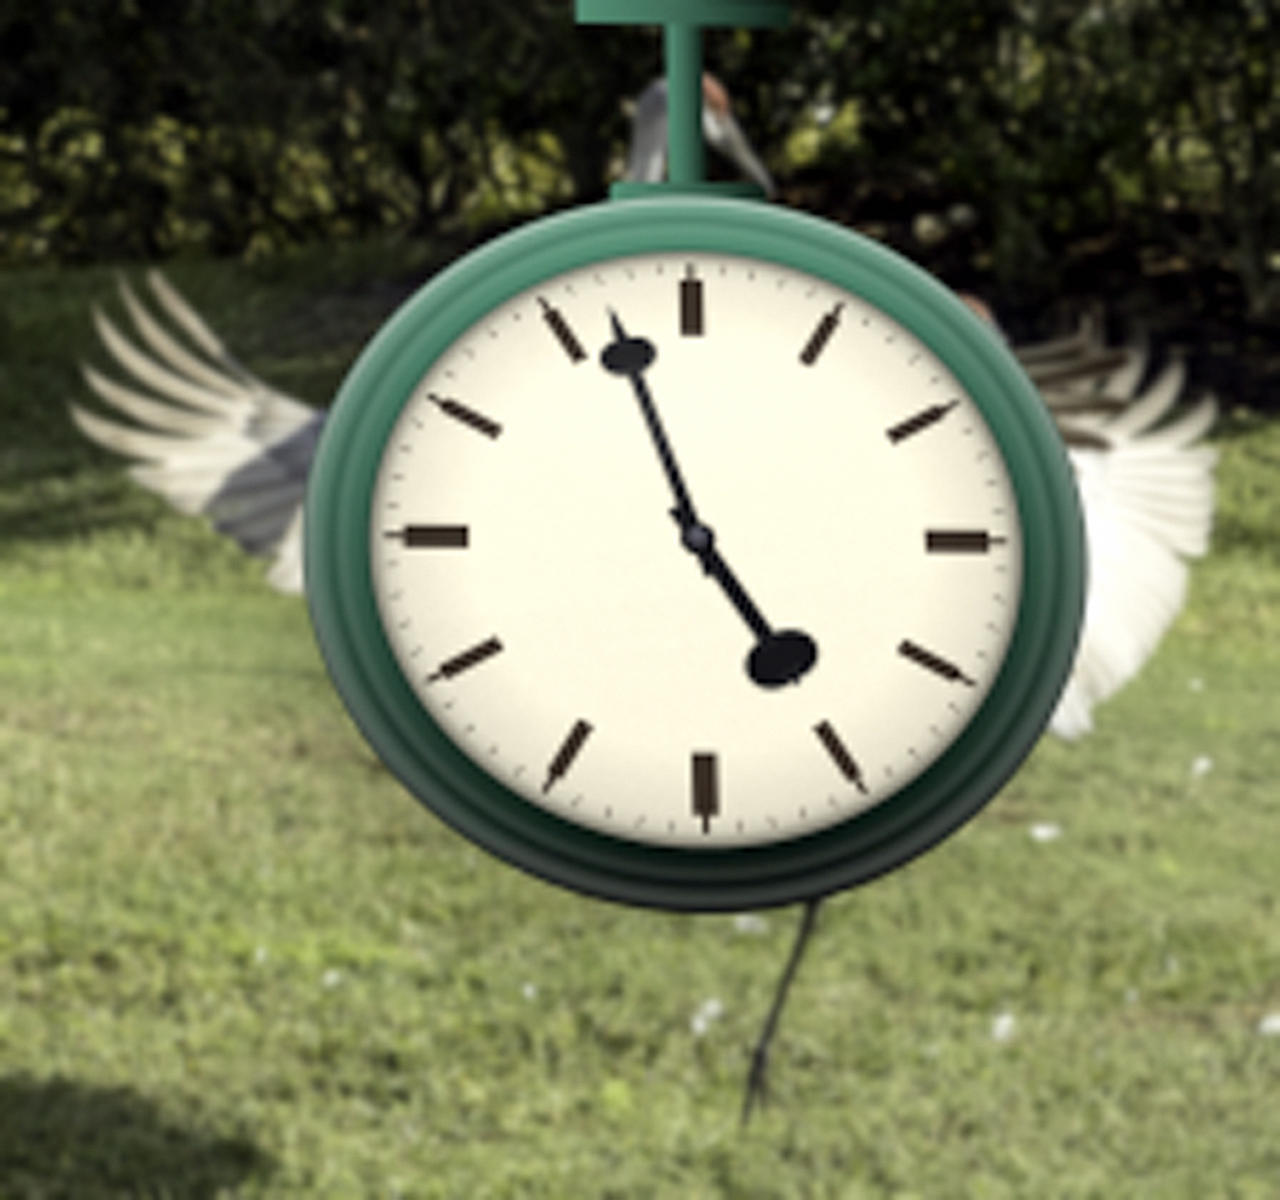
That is h=4 m=57
